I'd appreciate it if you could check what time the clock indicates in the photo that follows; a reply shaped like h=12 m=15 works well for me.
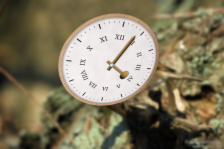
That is h=4 m=4
